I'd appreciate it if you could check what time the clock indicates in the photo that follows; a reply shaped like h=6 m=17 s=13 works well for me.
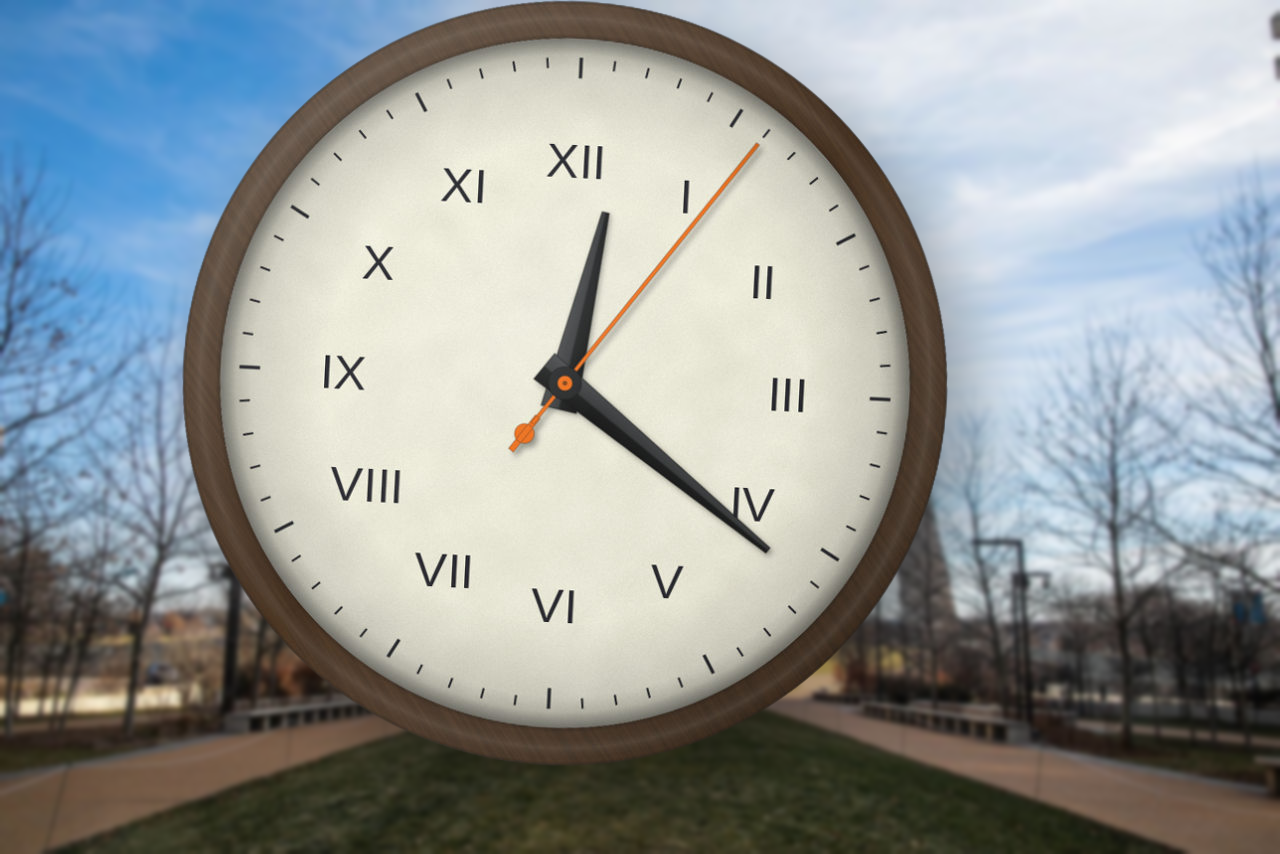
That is h=12 m=21 s=6
